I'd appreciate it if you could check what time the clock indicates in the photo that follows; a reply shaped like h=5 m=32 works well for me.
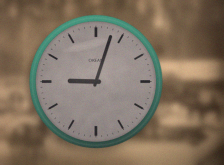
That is h=9 m=3
